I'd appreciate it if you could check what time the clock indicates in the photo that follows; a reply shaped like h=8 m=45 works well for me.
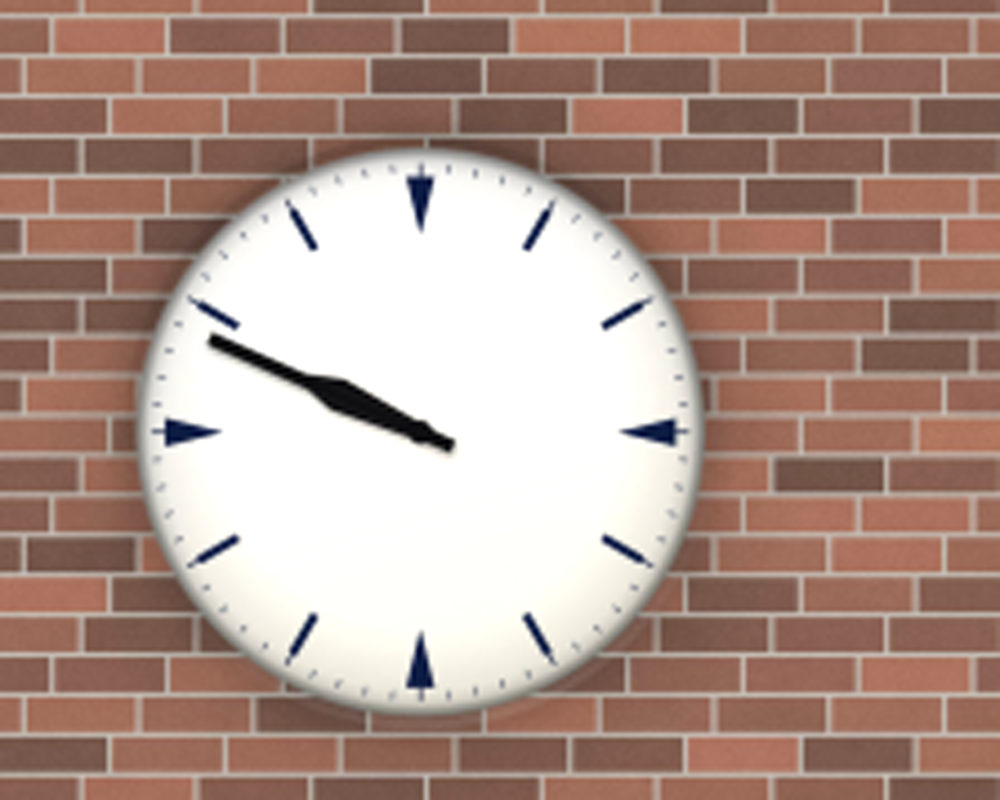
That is h=9 m=49
